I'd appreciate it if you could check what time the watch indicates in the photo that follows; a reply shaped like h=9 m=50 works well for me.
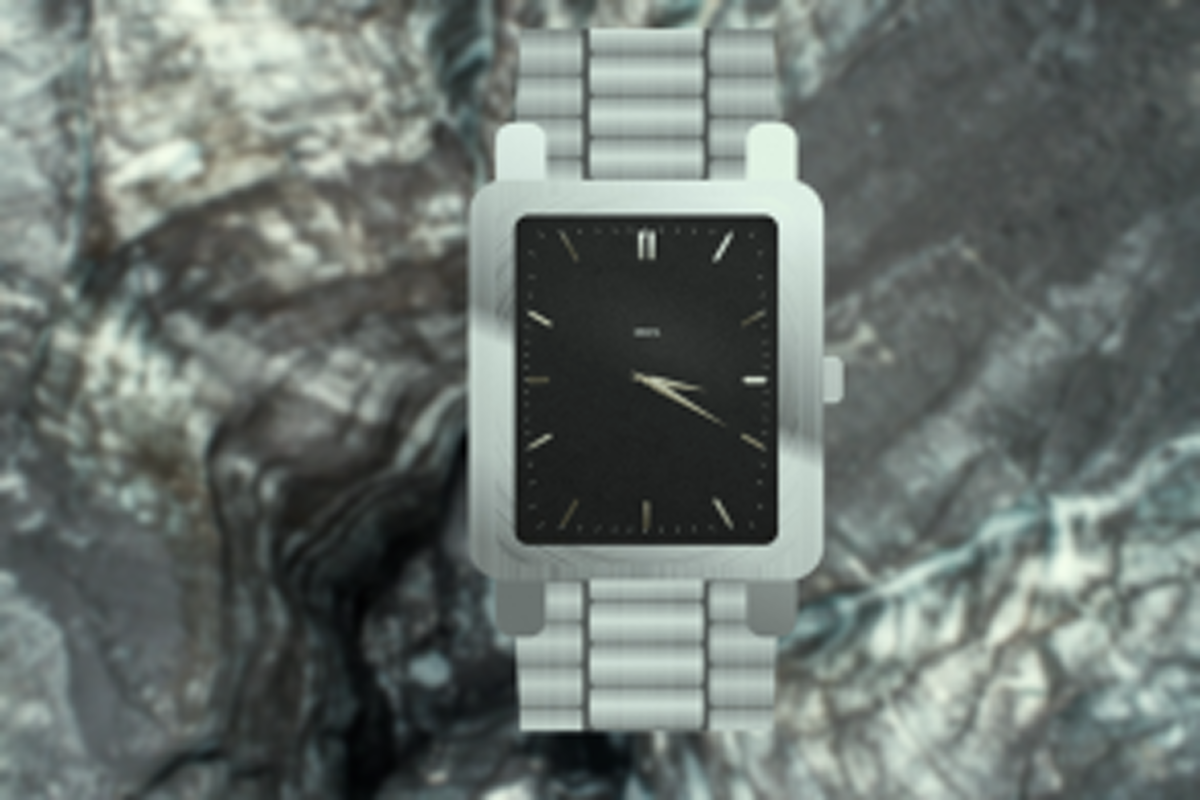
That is h=3 m=20
